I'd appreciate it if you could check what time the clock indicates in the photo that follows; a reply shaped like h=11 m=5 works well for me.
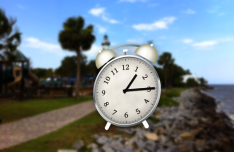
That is h=1 m=15
